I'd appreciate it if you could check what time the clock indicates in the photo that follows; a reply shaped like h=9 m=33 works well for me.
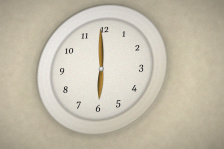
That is h=5 m=59
